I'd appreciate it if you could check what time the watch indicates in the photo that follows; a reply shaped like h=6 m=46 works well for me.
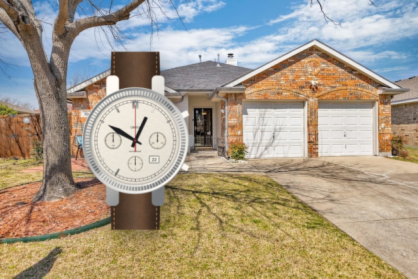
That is h=12 m=50
